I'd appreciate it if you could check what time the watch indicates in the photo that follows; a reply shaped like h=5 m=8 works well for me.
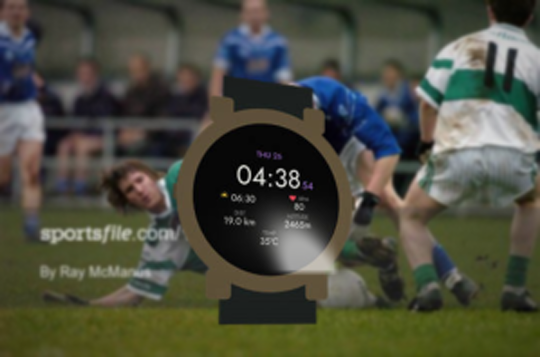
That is h=4 m=38
